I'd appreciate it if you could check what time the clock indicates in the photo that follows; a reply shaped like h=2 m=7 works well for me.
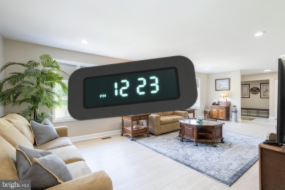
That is h=12 m=23
